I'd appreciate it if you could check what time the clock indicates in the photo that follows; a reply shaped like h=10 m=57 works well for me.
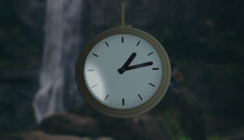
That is h=1 m=13
